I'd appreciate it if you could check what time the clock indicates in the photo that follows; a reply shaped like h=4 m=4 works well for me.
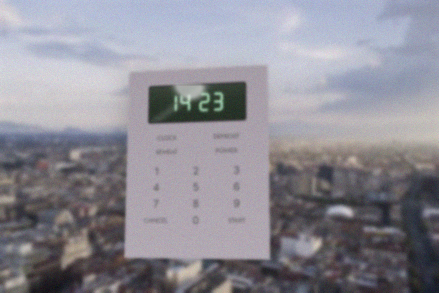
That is h=14 m=23
